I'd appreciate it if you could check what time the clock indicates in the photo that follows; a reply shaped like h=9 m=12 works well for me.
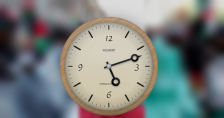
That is h=5 m=12
